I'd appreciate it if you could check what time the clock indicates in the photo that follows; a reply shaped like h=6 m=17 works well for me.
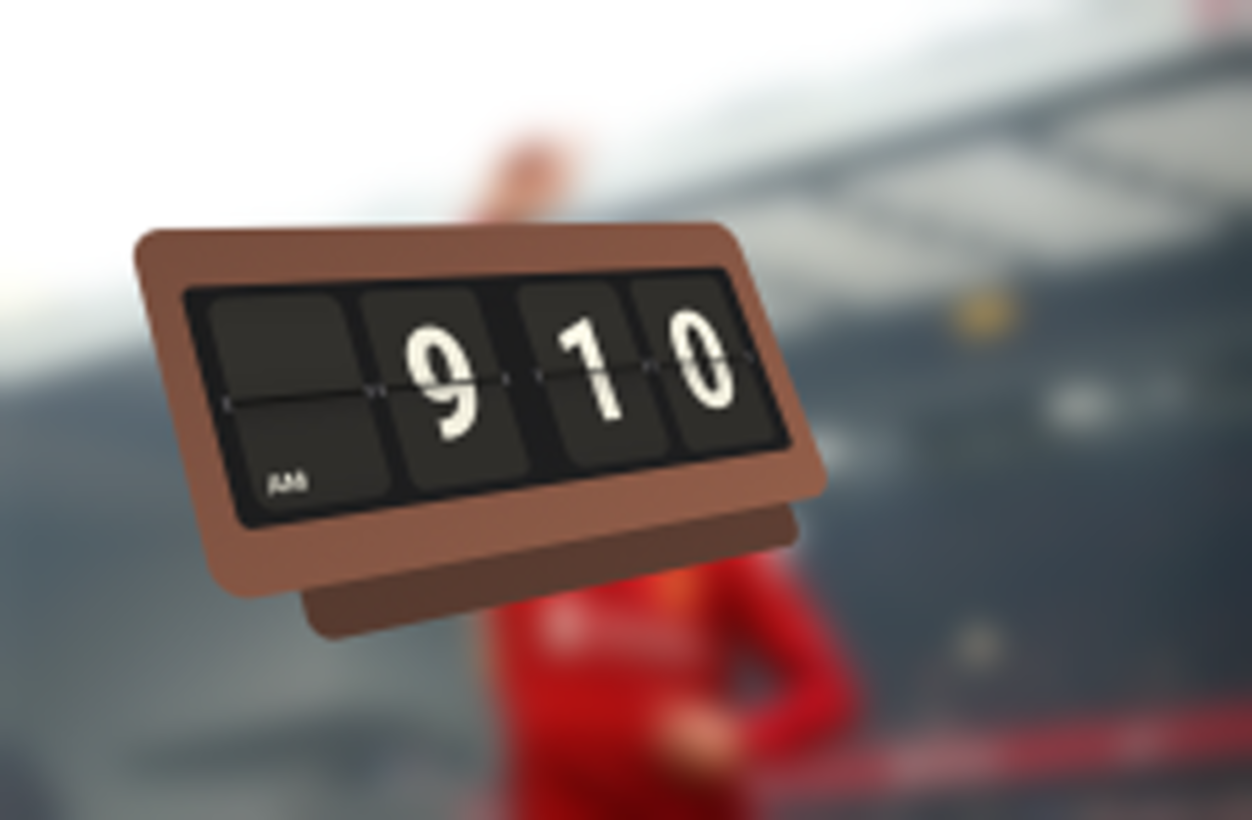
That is h=9 m=10
